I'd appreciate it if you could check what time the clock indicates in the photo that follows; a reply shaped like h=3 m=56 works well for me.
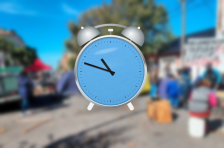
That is h=10 m=48
